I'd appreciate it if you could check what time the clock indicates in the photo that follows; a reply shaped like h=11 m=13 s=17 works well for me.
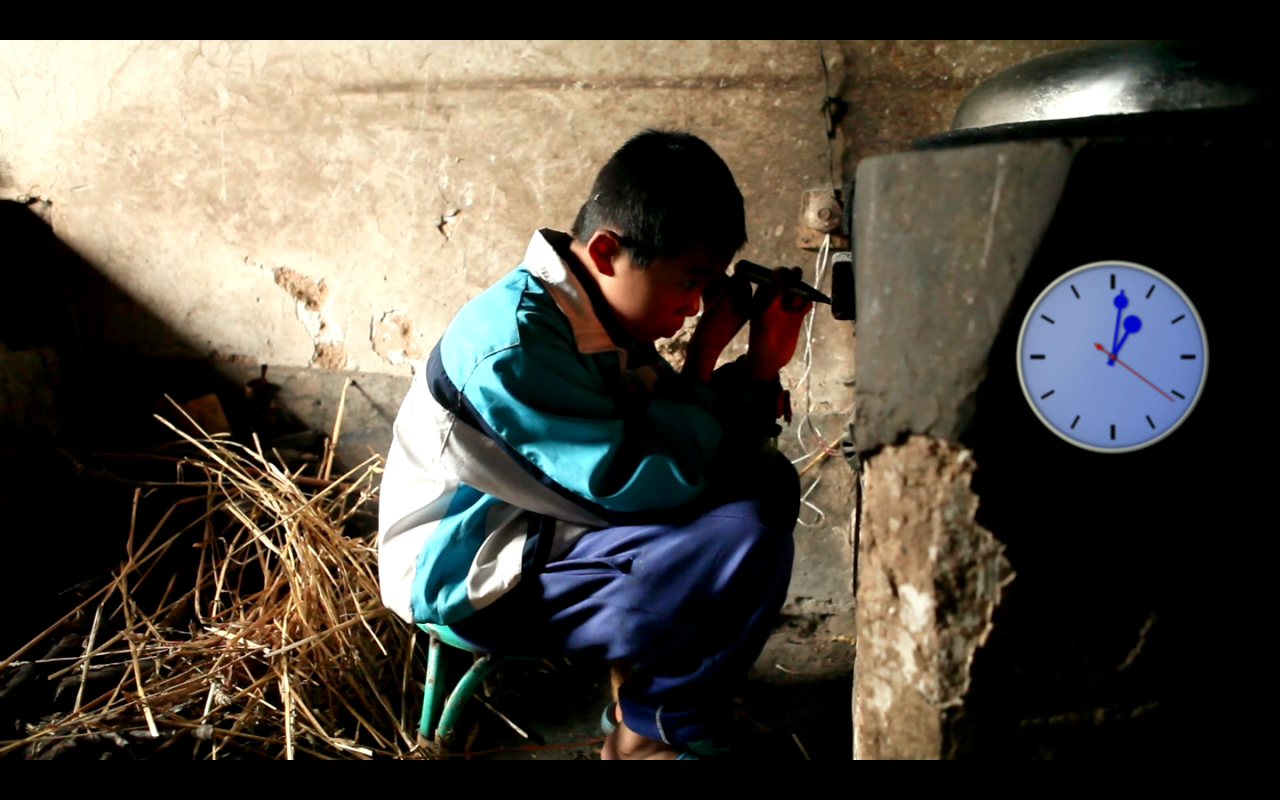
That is h=1 m=1 s=21
